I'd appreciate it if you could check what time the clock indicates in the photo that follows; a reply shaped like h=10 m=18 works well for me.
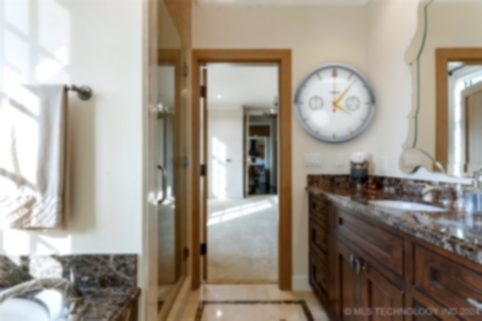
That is h=4 m=7
